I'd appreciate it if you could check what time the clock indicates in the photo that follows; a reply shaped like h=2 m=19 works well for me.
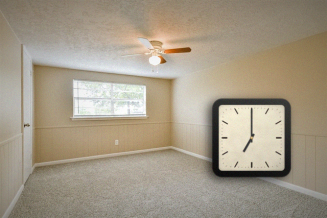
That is h=7 m=0
